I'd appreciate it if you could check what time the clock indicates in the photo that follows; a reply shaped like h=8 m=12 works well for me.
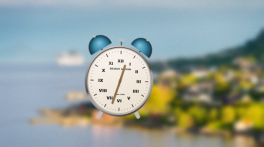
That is h=12 m=33
